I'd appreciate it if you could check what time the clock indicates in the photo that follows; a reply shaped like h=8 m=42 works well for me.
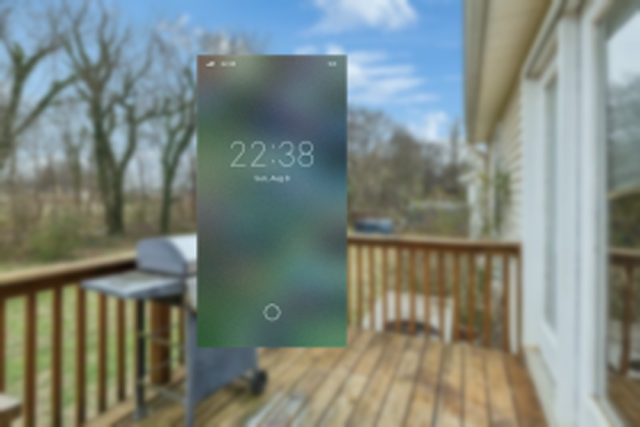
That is h=22 m=38
